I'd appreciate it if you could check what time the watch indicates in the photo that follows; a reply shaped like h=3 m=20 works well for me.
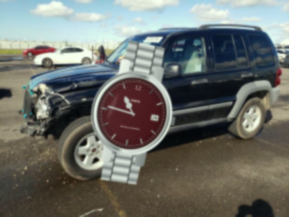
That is h=10 m=46
